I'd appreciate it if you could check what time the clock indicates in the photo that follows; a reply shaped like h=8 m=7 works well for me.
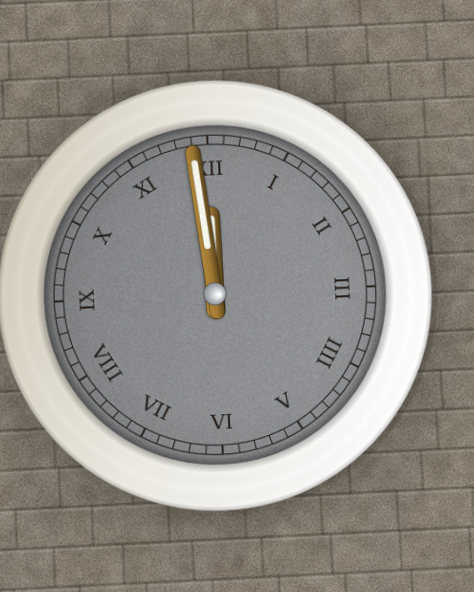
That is h=11 m=59
